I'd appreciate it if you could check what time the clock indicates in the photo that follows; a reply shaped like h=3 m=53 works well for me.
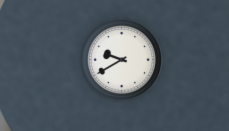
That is h=9 m=40
